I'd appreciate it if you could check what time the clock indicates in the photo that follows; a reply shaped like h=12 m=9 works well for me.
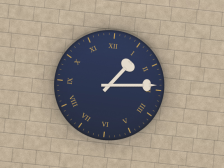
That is h=1 m=14
